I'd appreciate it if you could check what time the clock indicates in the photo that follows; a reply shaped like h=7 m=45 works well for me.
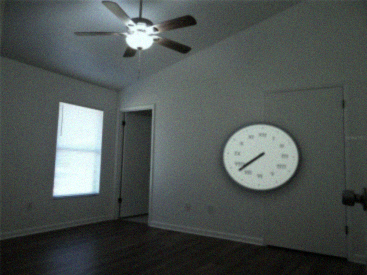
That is h=7 m=38
